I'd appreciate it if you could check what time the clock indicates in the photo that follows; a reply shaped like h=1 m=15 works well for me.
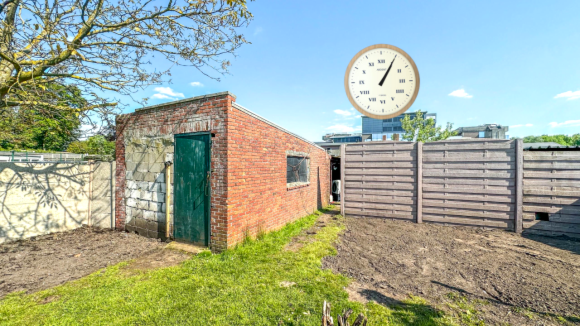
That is h=1 m=5
